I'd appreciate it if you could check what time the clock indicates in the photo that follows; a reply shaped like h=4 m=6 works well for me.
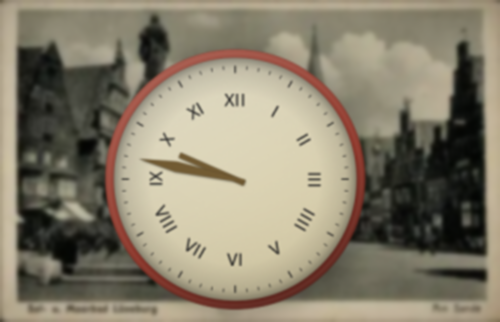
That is h=9 m=47
